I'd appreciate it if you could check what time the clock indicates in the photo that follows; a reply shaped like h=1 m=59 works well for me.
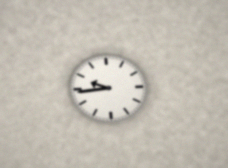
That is h=9 m=44
